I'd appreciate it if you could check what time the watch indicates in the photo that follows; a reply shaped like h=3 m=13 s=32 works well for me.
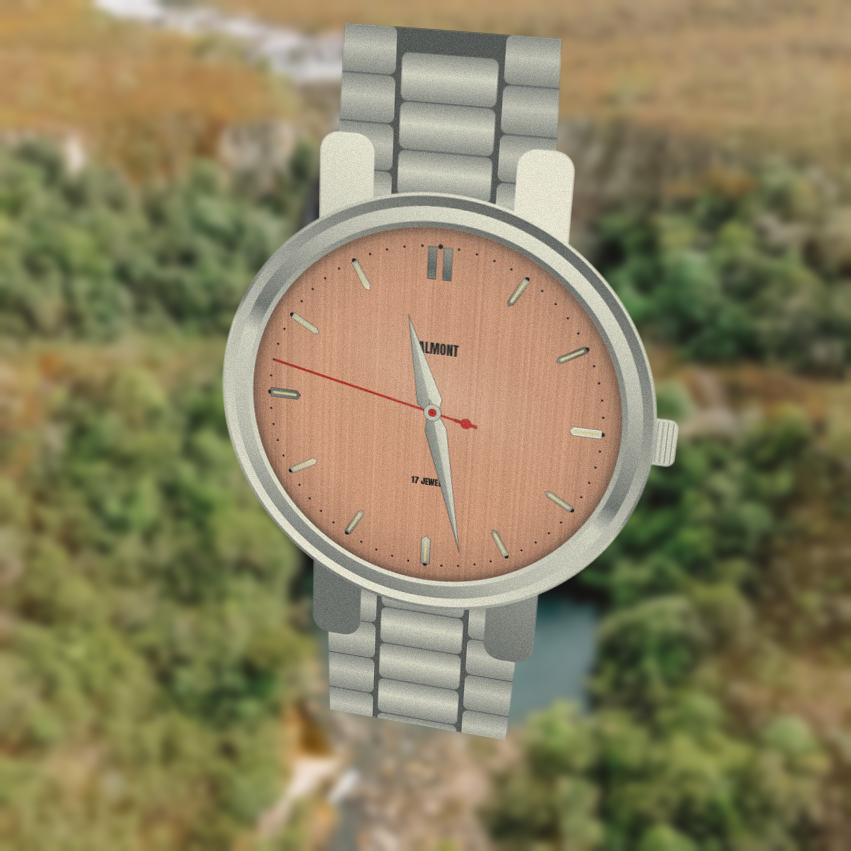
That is h=11 m=27 s=47
